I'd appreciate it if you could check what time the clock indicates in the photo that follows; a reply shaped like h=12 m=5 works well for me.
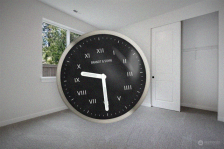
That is h=9 m=30
